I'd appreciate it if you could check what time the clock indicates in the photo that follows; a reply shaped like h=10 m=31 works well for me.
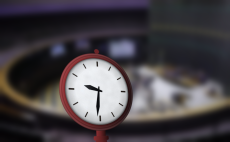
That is h=9 m=31
